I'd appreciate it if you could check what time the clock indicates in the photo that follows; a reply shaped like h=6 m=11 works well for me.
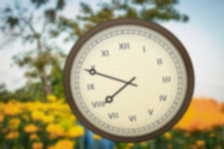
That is h=7 m=49
